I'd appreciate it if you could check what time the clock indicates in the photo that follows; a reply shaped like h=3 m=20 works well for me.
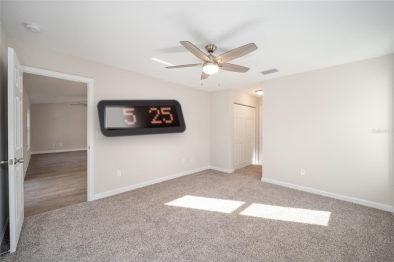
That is h=5 m=25
